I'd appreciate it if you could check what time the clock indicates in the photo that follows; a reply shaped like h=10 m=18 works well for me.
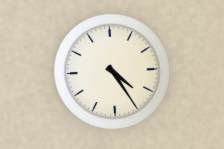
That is h=4 m=25
